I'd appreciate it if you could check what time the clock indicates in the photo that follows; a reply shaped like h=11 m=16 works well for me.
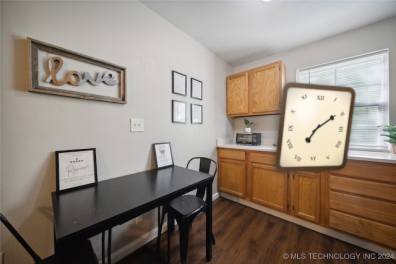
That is h=7 m=9
